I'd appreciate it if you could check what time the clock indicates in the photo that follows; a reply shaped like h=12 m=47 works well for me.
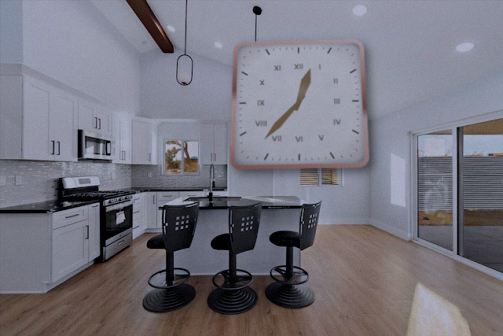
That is h=12 m=37
